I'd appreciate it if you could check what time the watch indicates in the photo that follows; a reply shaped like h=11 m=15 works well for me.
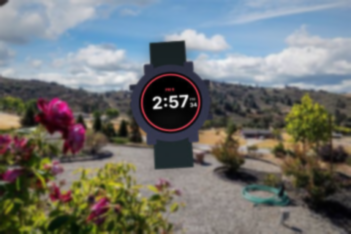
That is h=2 m=57
